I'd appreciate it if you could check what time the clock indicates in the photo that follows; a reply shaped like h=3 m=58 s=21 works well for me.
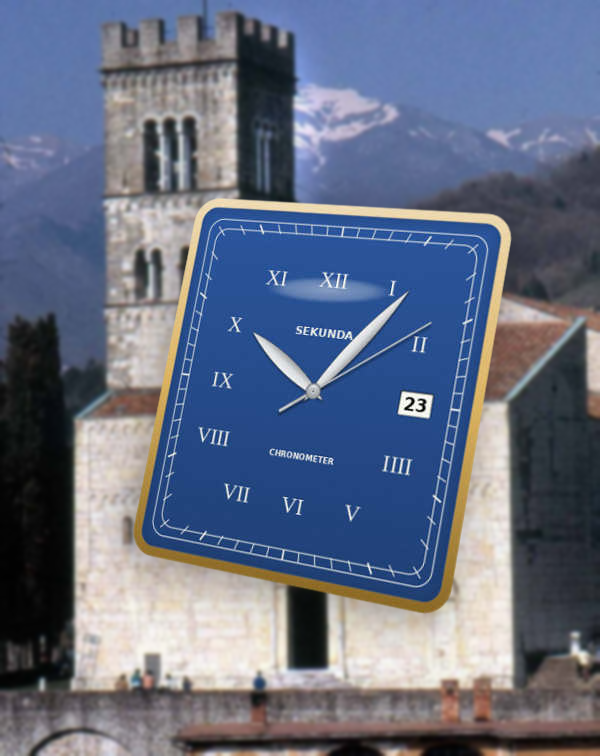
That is h=10 m=6 s=9
